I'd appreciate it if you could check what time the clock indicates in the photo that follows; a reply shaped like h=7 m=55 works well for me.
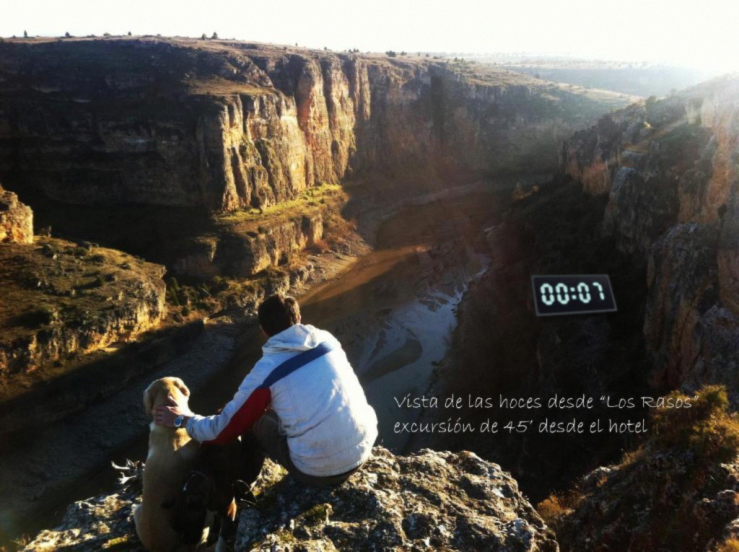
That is h=0 m=7
